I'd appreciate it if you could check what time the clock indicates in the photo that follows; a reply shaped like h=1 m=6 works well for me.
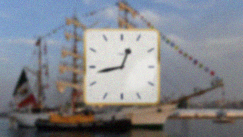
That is h=12 m=43
